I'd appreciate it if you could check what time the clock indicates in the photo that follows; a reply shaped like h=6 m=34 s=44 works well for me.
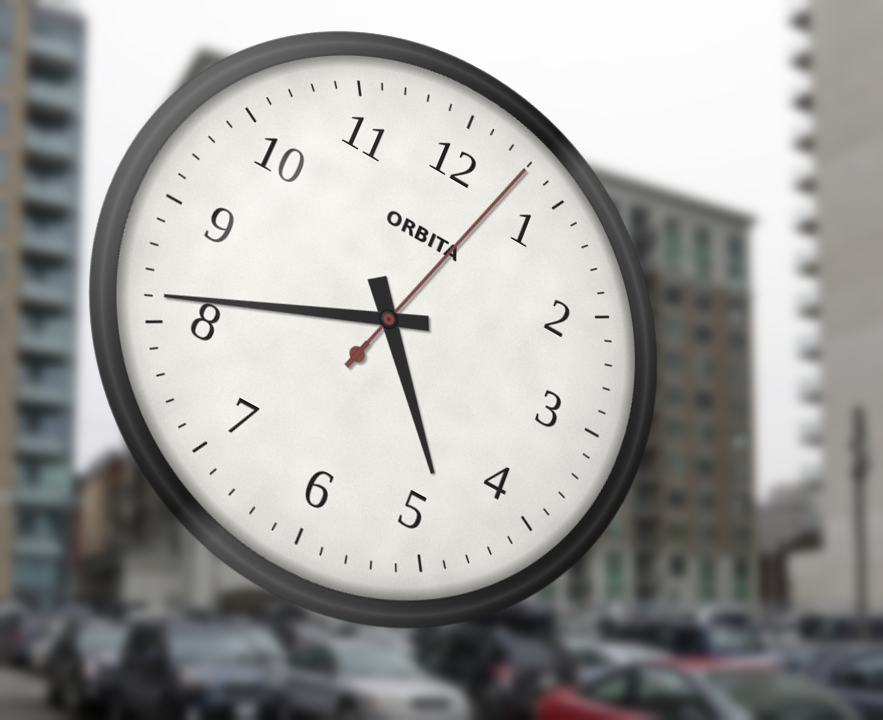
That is h=4 m=41 s=3
